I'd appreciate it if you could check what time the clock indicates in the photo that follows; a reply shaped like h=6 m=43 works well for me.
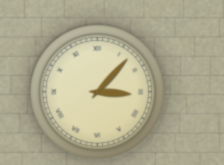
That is h=3 m=7
